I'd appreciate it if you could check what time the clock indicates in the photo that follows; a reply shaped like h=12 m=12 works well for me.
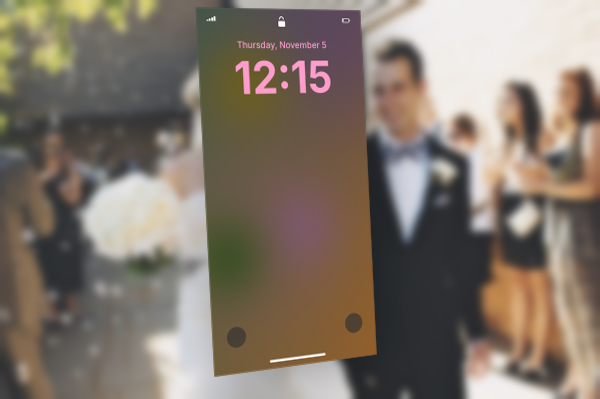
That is h=12 m=15
